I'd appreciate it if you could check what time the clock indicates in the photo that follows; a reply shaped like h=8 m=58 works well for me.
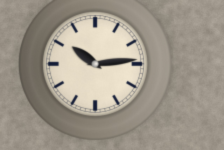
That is h=10 m=14
